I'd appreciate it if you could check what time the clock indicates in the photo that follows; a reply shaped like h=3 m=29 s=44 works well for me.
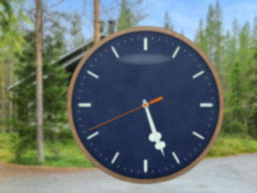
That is h=5 m=26 s=41
